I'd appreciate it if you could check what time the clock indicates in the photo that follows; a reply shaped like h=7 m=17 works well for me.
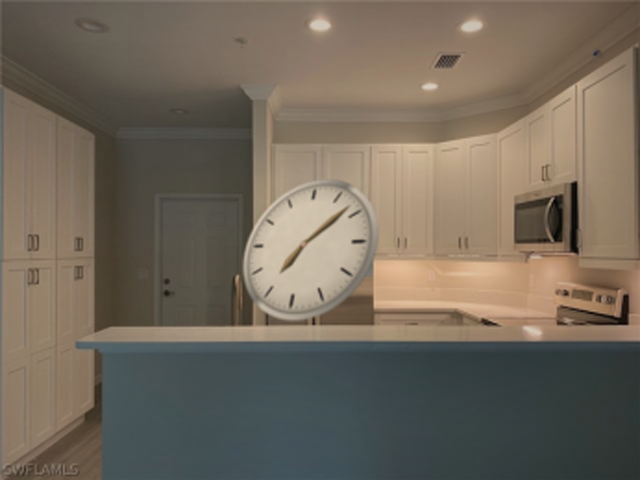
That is h=7 m=8
